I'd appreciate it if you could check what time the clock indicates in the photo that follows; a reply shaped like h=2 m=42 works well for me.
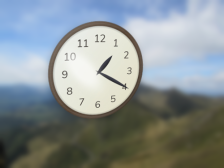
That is h=1 m=20
